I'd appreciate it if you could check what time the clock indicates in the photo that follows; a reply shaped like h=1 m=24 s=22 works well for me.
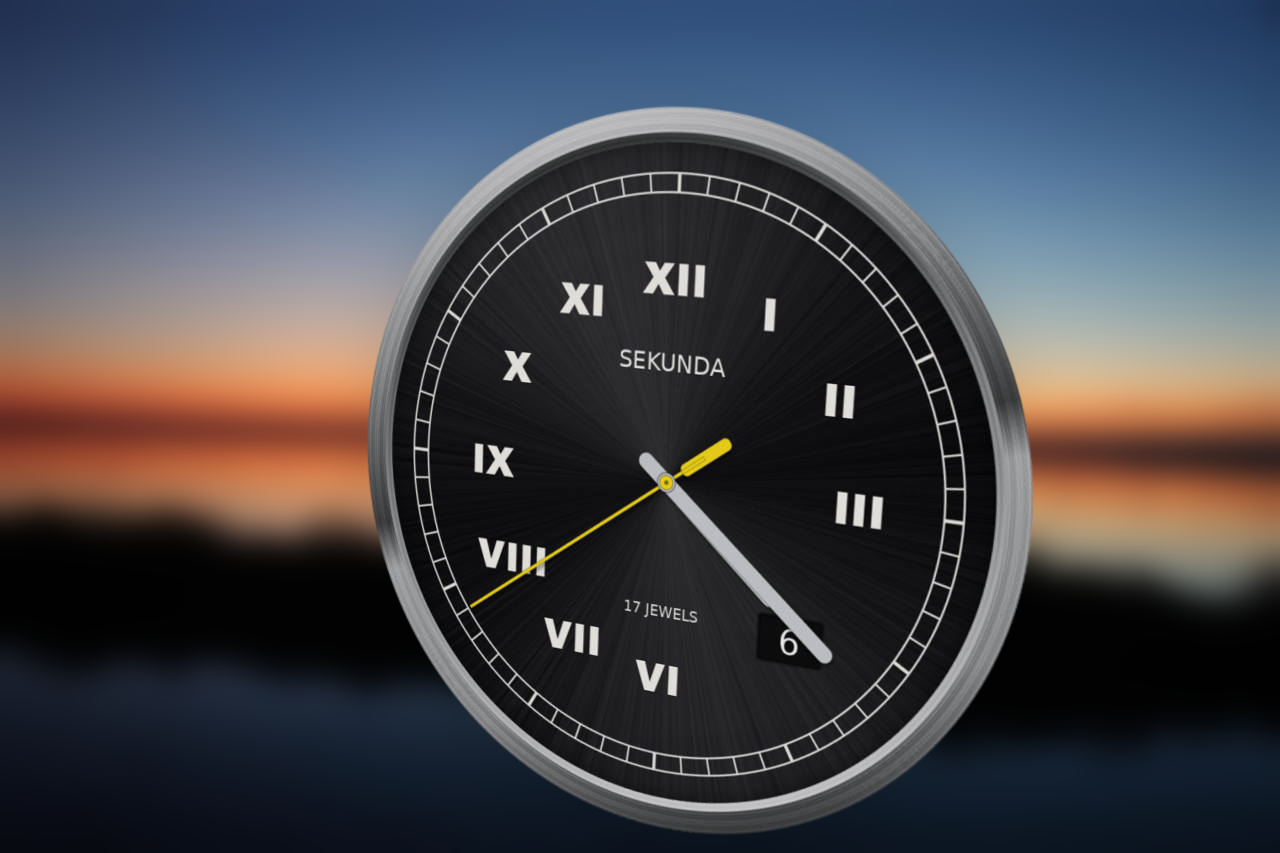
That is h=4 m=21 s=39
